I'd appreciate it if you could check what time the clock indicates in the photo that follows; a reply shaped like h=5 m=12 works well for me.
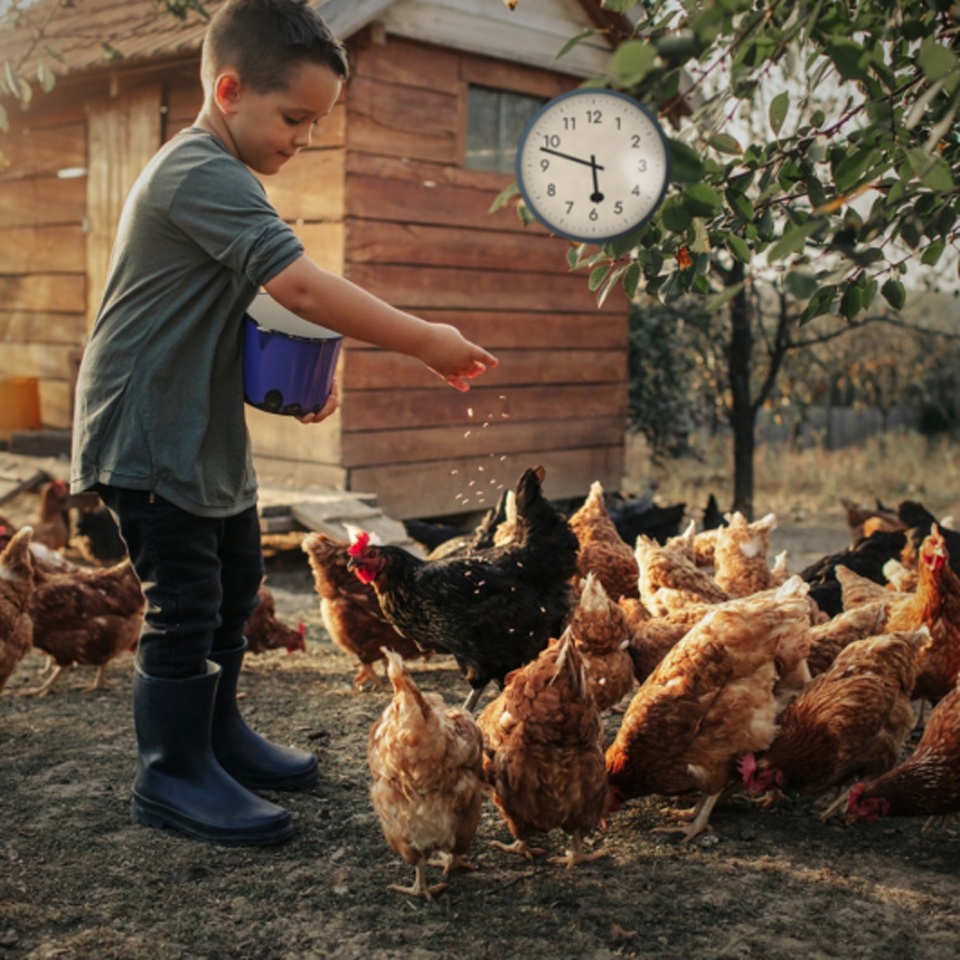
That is h=5 m=48
